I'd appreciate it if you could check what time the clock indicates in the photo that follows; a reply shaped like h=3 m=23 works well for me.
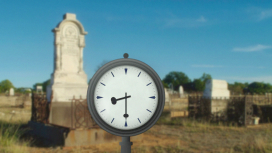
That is h=8 m=30
